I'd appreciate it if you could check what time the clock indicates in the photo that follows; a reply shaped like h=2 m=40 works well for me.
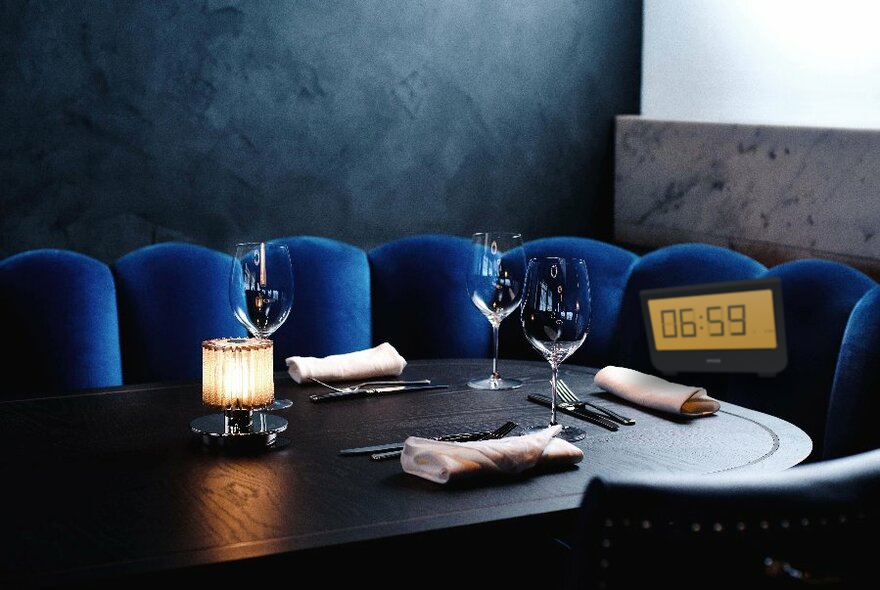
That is h=6 m=59
